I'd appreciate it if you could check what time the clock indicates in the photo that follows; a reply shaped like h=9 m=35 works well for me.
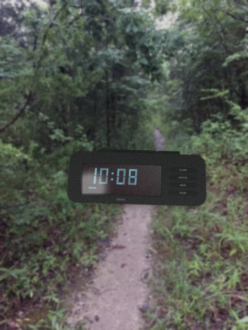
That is h=10 m=8
